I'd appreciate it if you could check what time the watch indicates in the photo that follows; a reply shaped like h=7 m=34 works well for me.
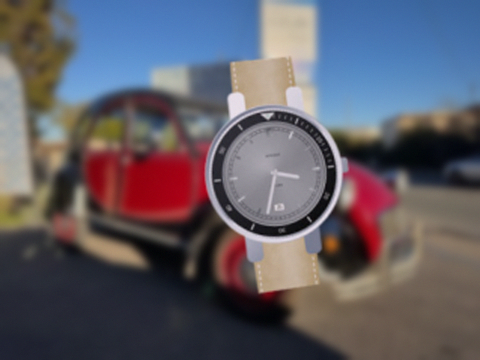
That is h=3 m=33
